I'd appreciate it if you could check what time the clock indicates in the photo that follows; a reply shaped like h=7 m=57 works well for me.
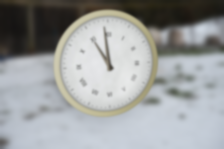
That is h=10 m=59
